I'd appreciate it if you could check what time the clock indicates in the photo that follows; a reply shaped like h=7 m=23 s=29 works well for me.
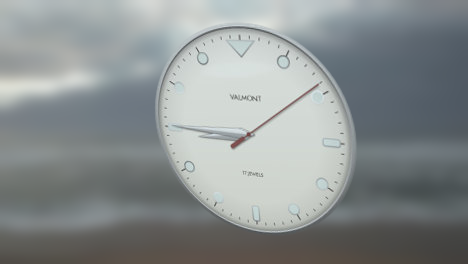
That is h=8 m=45 s=9
